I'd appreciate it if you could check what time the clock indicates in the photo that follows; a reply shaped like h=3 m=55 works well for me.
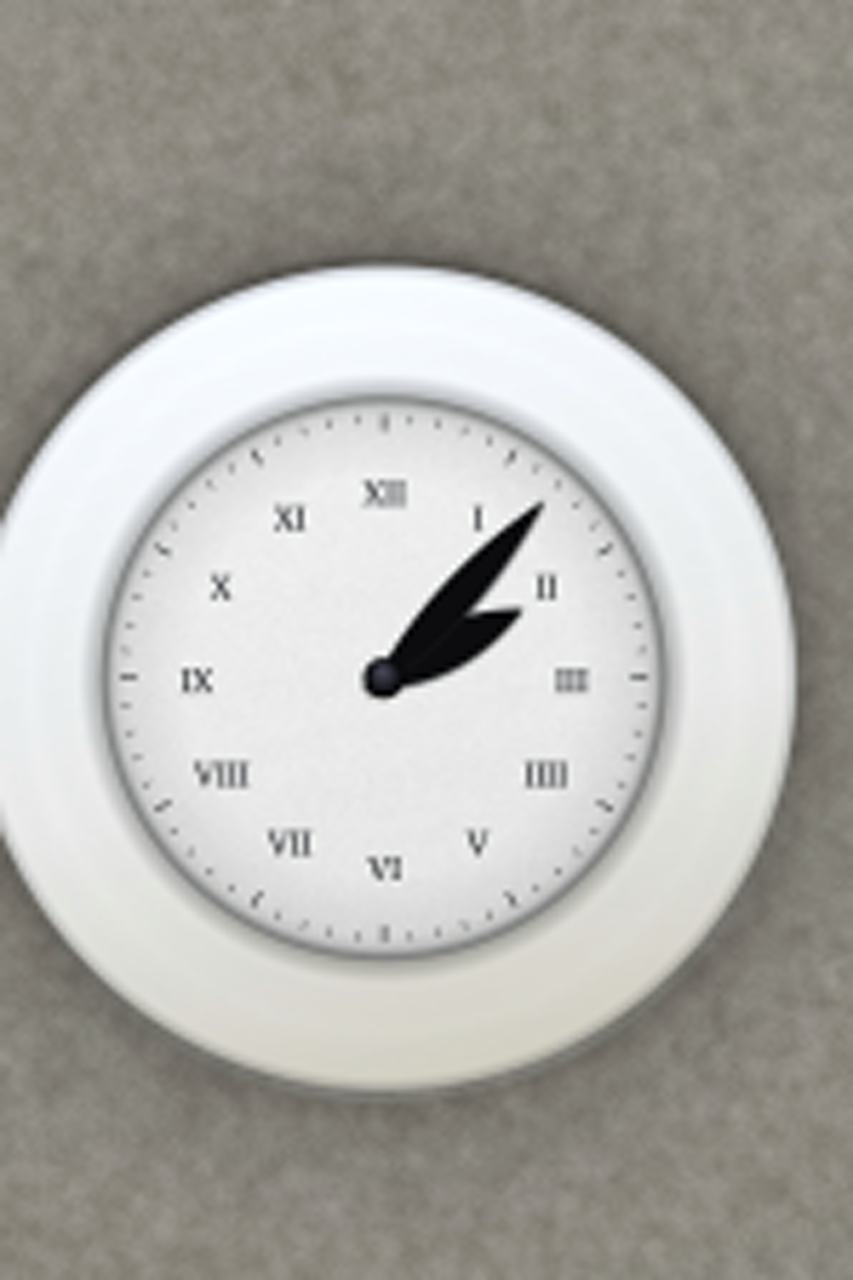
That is h=2 m=7
